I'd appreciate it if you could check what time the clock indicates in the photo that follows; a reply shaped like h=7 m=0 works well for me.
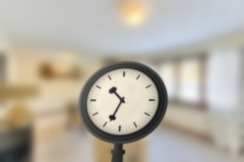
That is h=10 m=34
